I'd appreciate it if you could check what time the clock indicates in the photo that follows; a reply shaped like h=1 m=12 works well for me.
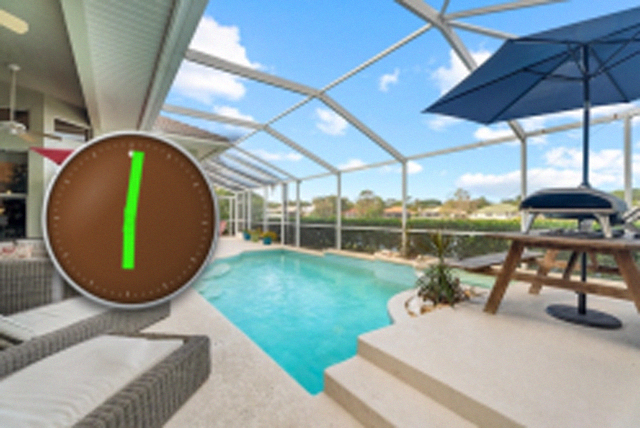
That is h=6 m=1
